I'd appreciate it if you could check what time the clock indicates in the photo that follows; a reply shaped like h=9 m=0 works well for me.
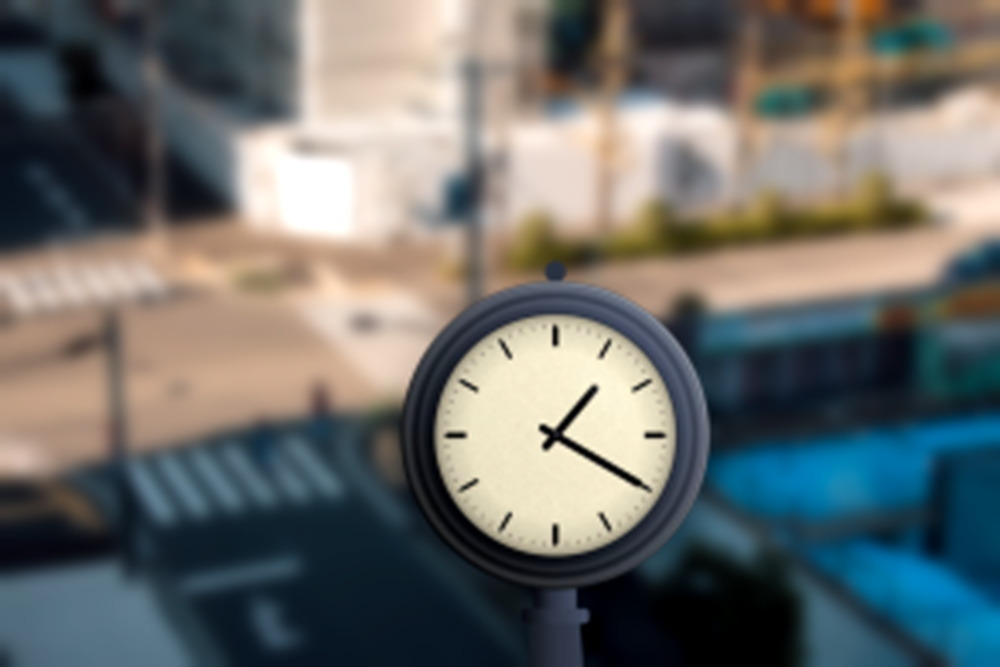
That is h=1 m=20
